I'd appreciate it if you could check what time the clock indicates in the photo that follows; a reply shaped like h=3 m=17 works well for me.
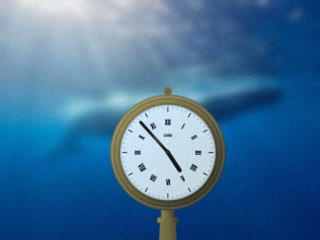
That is h=4 m=53
